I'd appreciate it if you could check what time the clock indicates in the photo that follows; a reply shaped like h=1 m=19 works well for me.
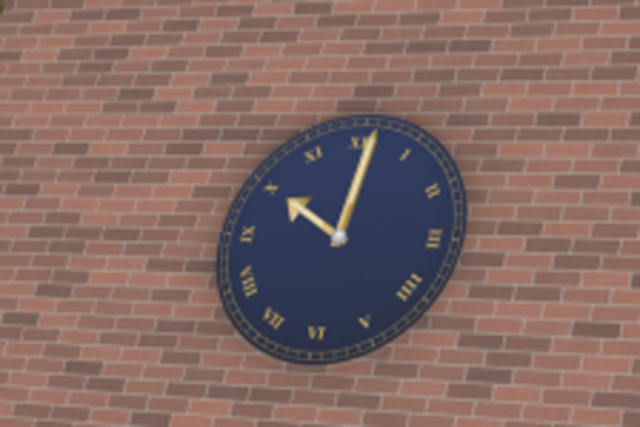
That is h=10 m=1
